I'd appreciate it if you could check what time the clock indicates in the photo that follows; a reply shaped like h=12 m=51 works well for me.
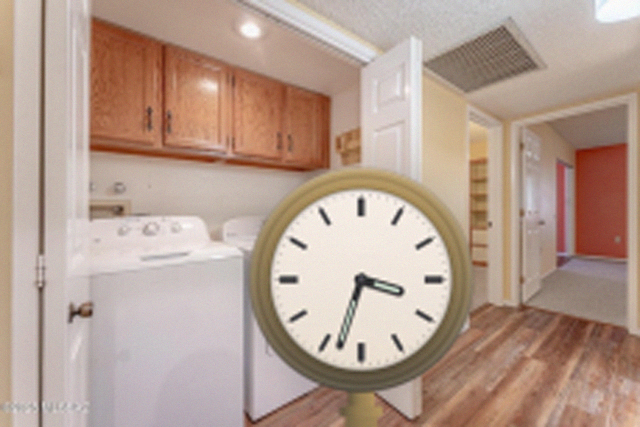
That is h=3 m=33
